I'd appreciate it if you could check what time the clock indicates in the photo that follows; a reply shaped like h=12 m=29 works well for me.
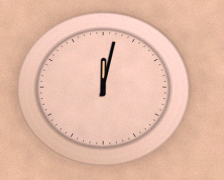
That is h=12 m=2
